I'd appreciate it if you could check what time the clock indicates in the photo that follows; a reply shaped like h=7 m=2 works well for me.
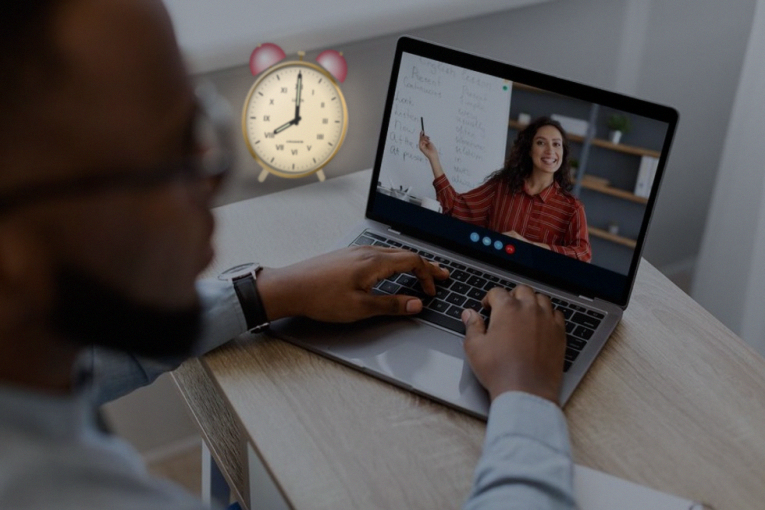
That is h=8 m=0
